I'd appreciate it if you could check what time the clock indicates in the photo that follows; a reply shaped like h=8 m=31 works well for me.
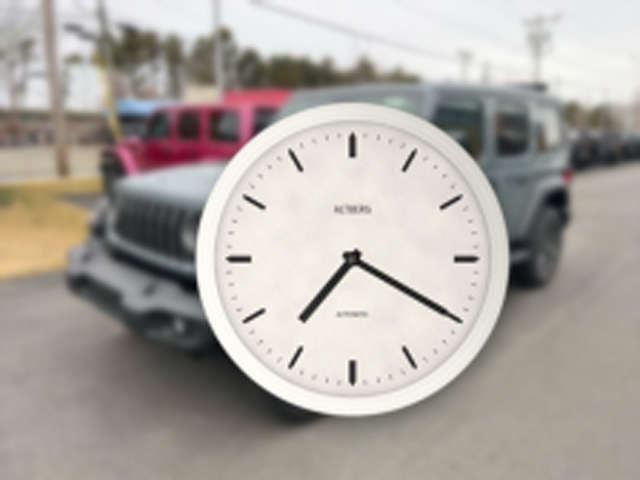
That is h=7 m=20
